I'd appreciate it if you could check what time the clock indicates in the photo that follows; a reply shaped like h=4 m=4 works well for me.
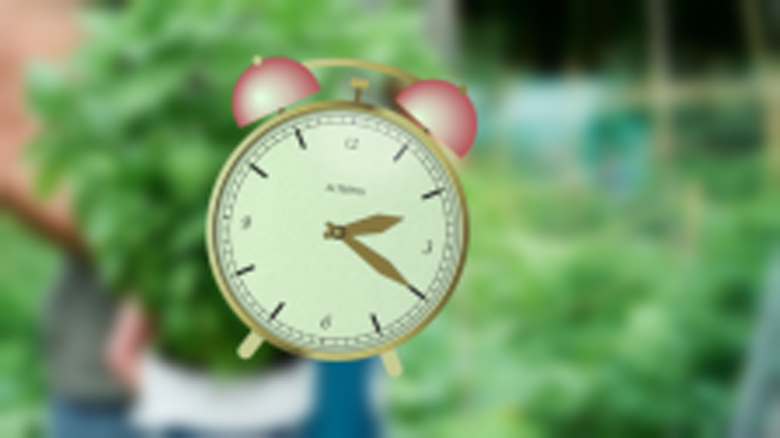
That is h=2 m=20
